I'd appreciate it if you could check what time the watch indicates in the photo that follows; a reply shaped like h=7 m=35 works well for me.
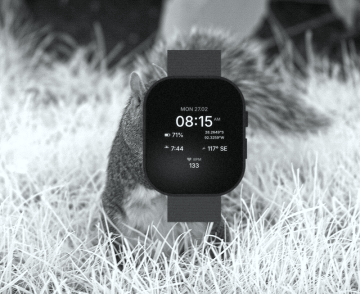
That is h=8 m=15
